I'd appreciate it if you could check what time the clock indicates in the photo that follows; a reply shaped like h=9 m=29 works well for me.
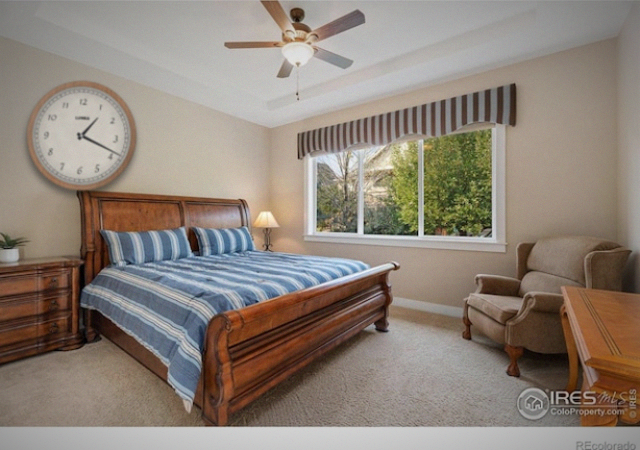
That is h=1 m=19
